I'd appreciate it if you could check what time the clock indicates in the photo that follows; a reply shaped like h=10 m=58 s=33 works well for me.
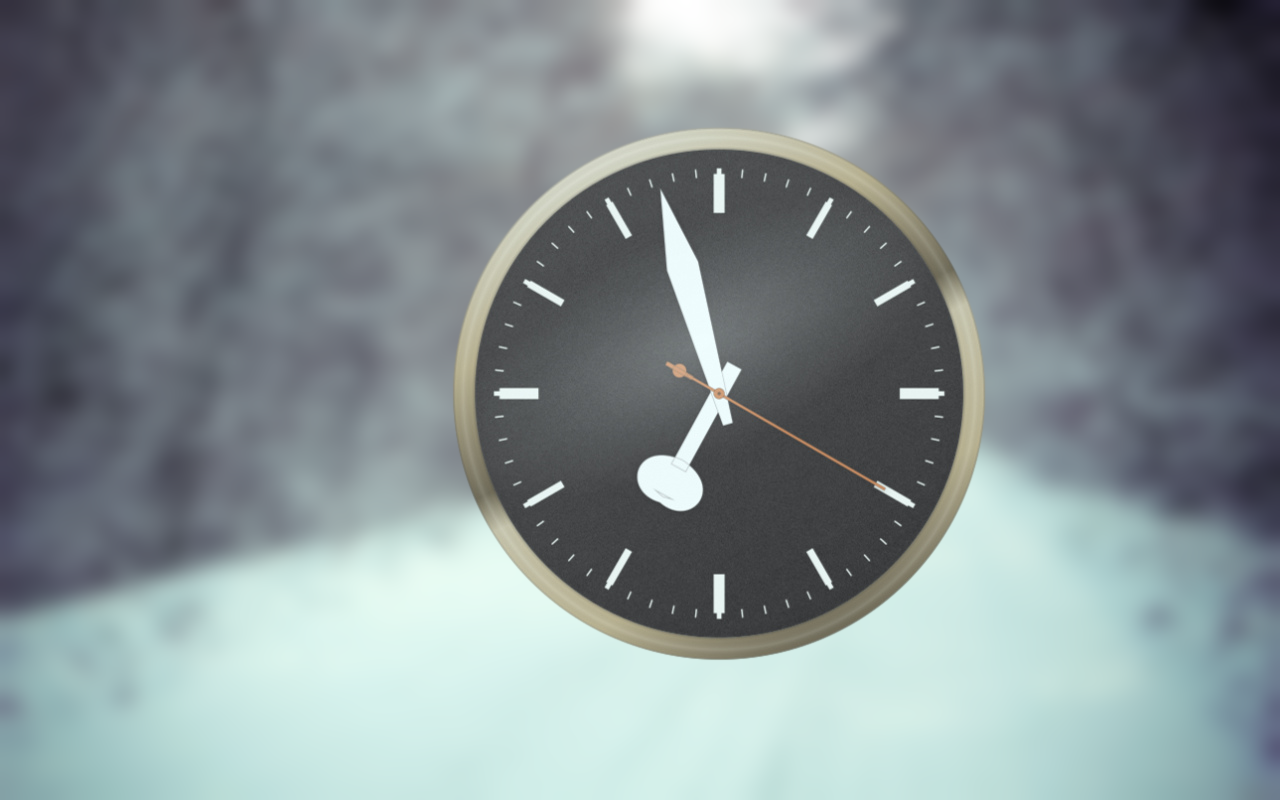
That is h=6 m=57 s=20
